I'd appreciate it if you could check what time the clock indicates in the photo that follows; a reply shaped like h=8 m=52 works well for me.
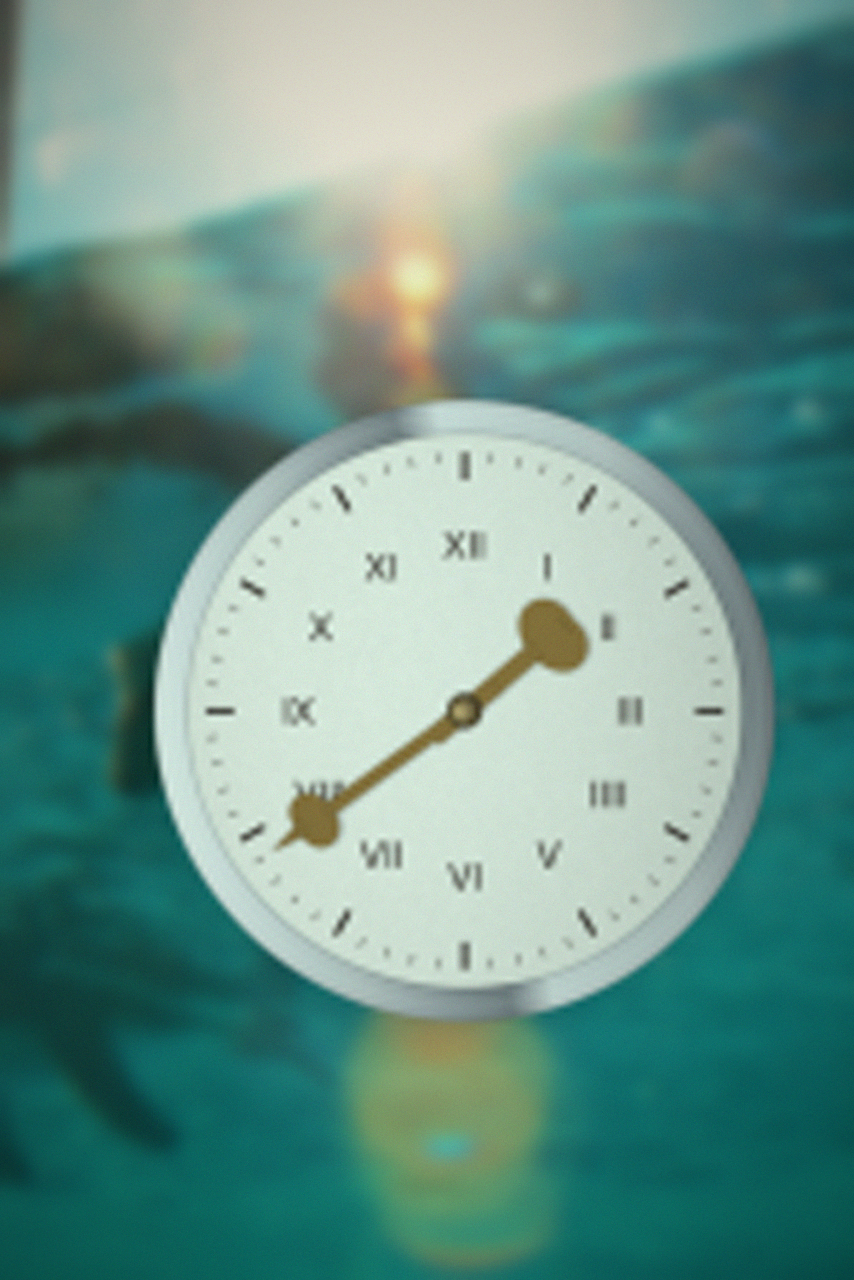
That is h=1 m=39
